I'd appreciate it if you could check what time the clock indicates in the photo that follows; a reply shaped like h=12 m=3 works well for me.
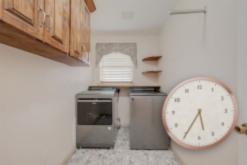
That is h=5 m=35
